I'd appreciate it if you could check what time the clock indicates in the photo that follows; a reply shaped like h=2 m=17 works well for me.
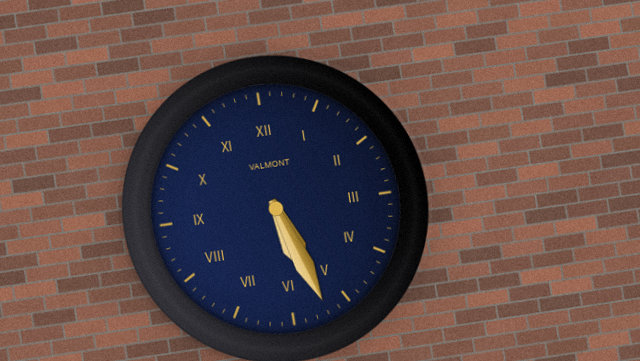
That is h=5 m=27
